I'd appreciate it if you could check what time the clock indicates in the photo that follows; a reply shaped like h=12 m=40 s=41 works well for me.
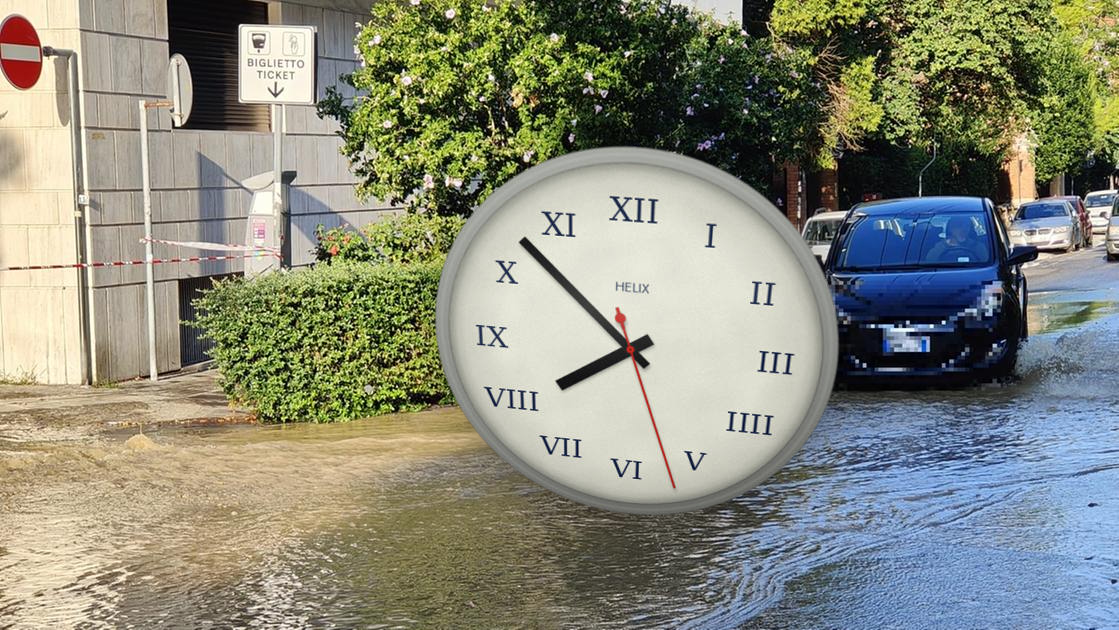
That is h=7 m=52 s=27
